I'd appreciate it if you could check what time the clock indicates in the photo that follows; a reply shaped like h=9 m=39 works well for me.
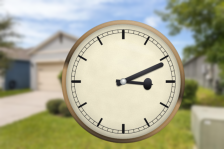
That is h=3 m=11
